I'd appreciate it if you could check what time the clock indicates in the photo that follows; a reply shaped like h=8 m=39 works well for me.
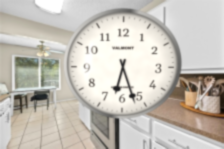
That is h=6 m=27
